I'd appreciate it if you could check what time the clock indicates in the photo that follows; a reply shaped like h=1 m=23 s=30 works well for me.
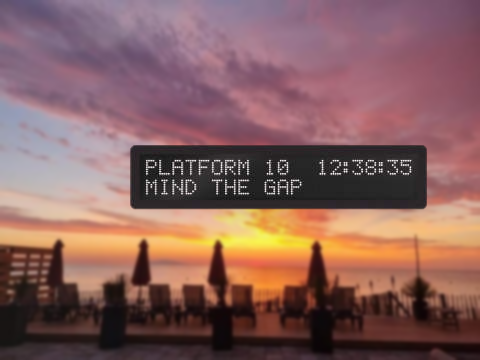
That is h=12 m=38 s=35
